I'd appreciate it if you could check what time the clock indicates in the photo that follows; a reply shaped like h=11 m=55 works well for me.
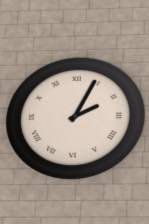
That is h=2 m=4
